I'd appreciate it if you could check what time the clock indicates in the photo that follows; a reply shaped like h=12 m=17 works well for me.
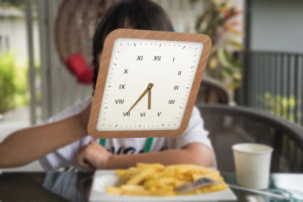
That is h=5 m=35
